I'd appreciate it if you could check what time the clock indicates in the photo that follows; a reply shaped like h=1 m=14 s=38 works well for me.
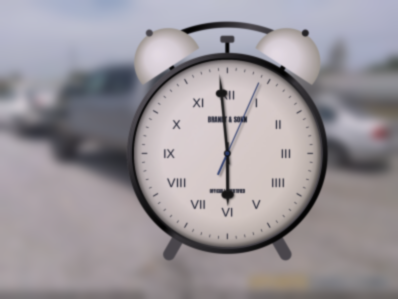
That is h=5 m=59 s=4
